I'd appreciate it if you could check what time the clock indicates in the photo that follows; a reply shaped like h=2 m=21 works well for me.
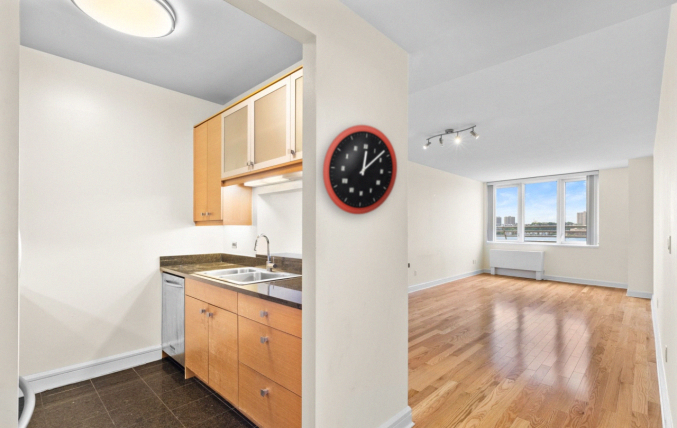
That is h=12 m=8
